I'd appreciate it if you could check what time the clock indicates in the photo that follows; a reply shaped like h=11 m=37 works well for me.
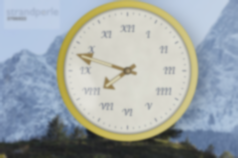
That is h=7 m=48
